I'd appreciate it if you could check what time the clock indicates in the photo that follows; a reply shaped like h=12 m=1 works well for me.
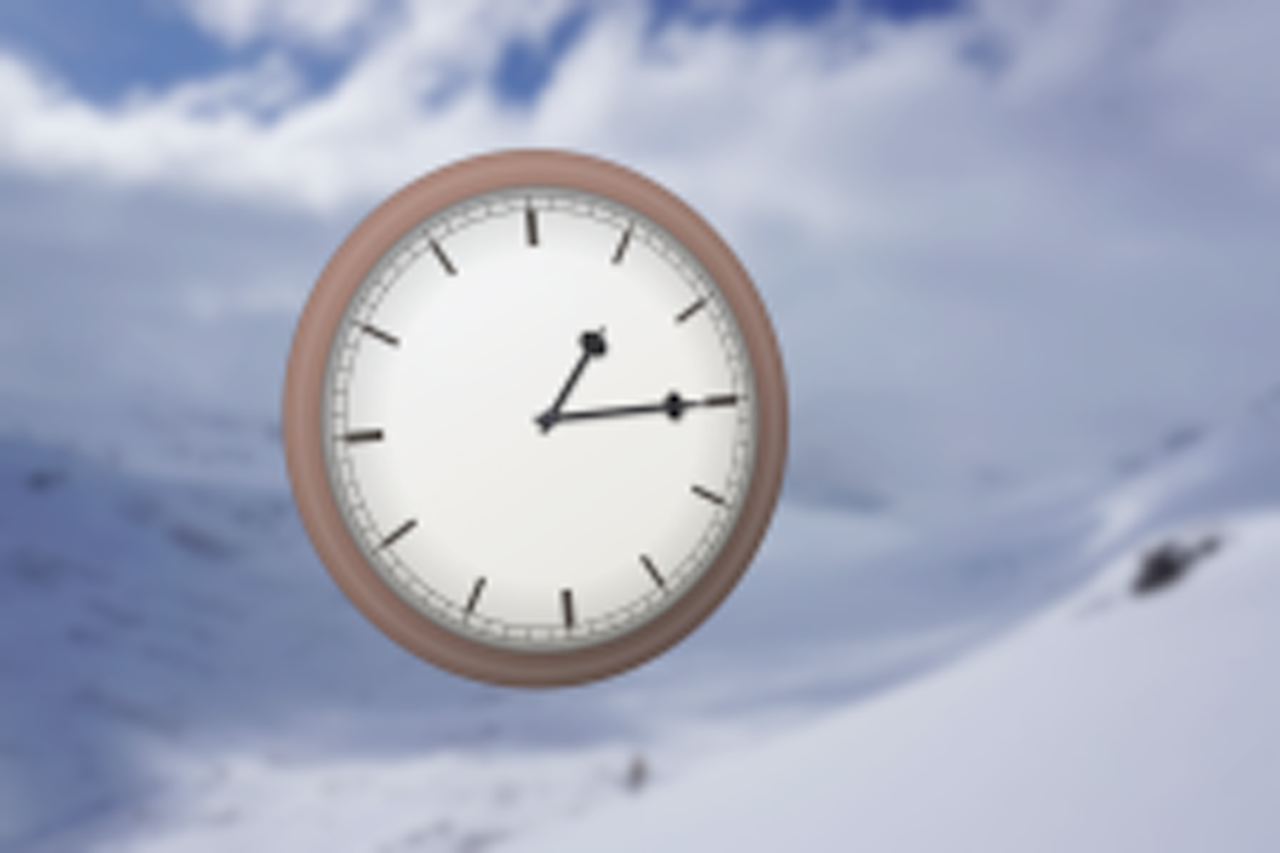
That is h=1 m=15
